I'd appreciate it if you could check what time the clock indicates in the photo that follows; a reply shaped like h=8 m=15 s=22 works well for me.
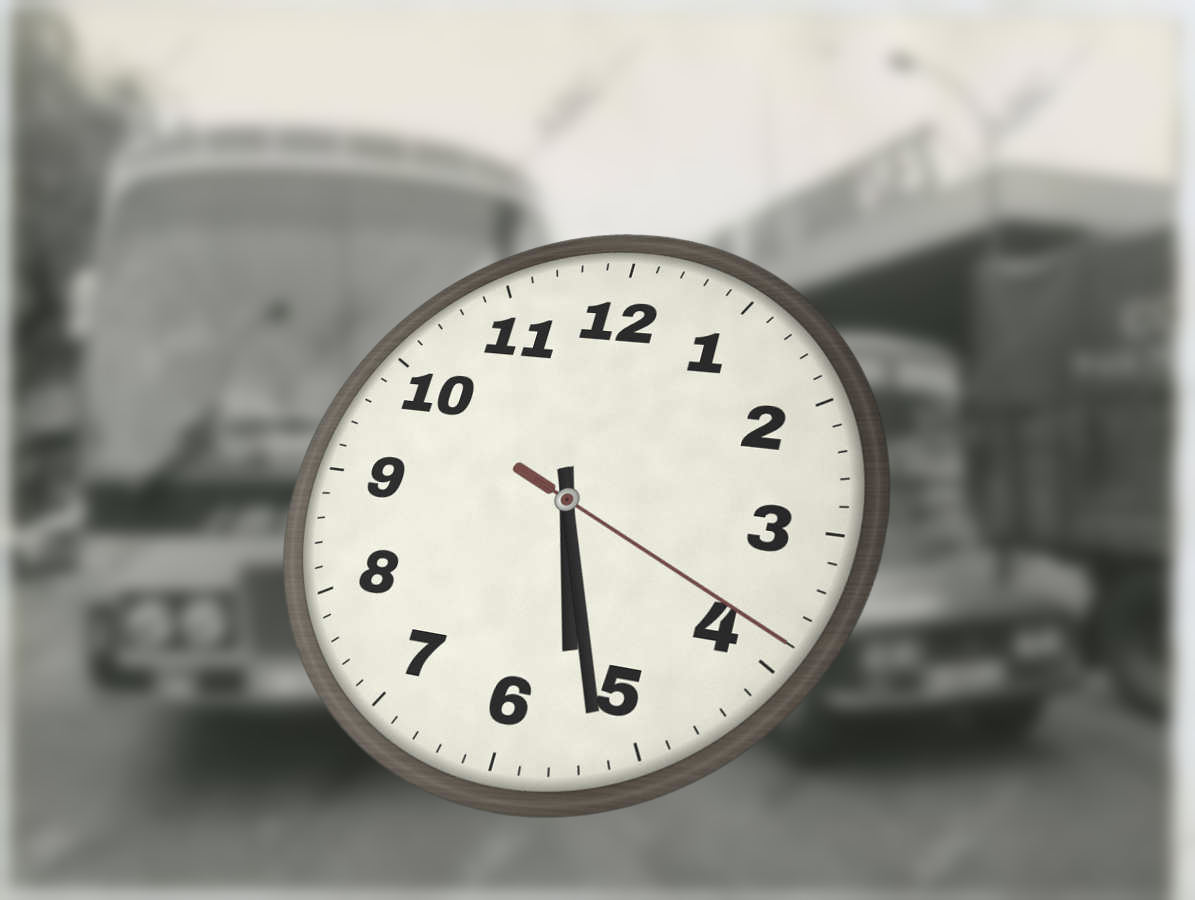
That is h=5 m=26 s=19
